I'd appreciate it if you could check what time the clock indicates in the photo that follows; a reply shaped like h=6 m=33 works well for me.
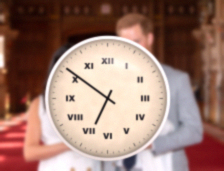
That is h=6 m=51
